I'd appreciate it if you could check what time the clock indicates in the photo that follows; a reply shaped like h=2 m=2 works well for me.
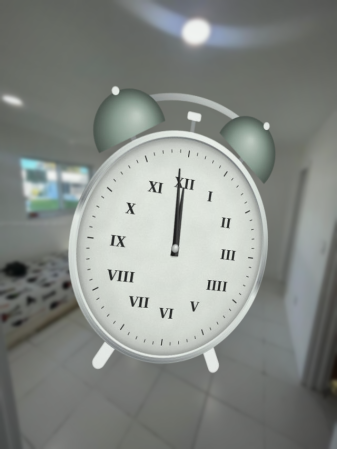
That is h=11 m=59
